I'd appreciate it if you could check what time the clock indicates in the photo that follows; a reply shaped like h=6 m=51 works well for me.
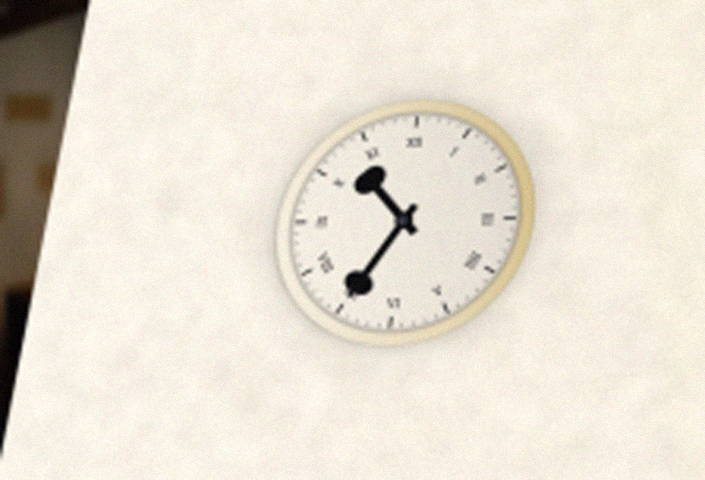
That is h=10 m=35
